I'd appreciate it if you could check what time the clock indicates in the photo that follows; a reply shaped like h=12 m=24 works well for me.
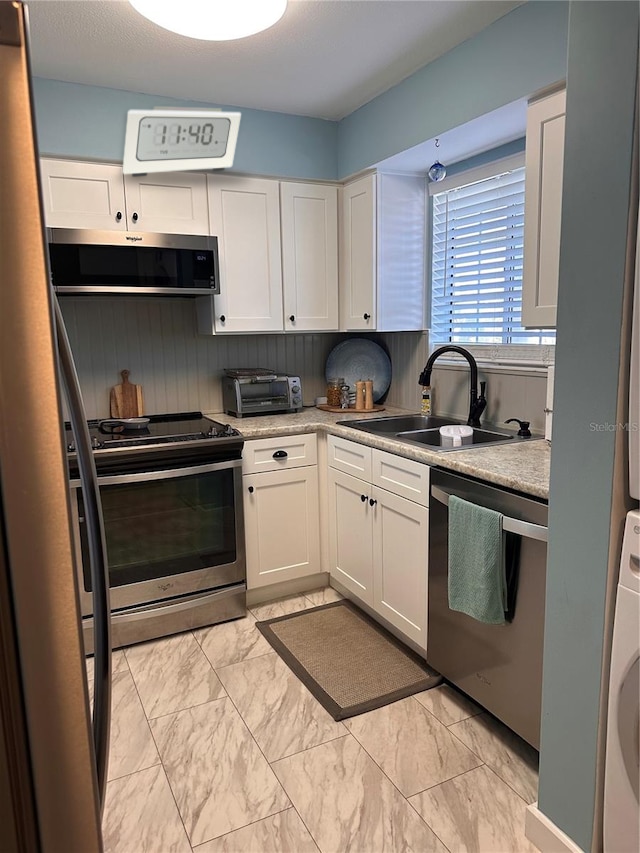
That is h=11 m=40
